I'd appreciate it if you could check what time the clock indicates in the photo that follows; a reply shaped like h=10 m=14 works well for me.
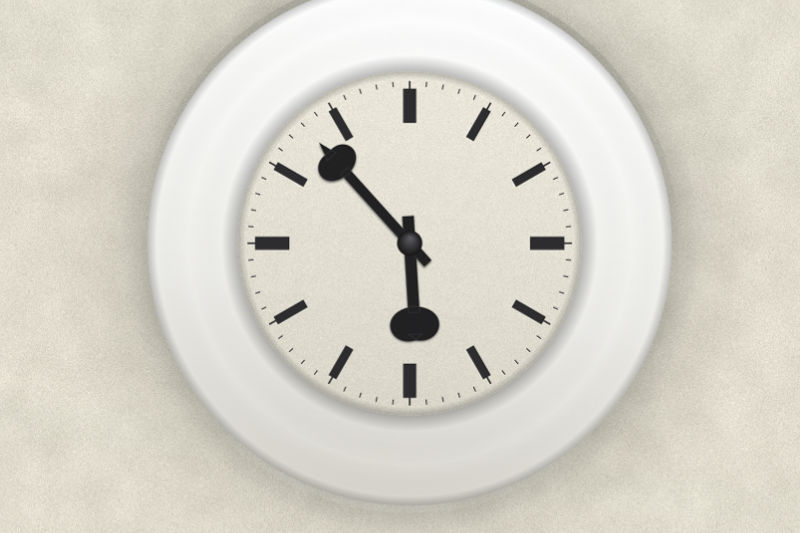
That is h=5 m=53
